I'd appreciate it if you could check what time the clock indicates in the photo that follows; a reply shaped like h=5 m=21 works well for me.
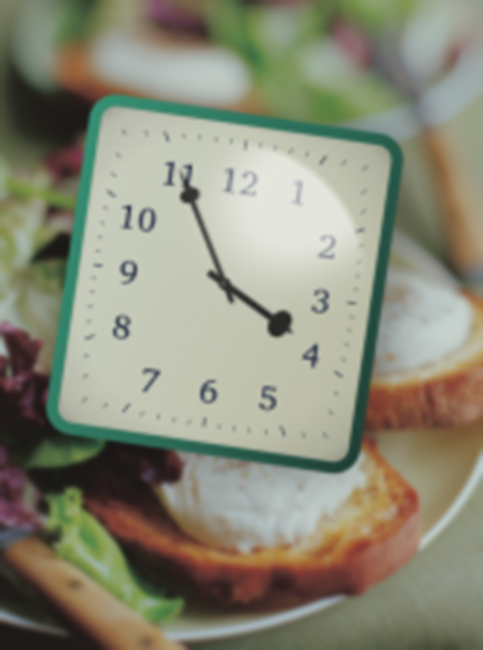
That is h=3 m=55
